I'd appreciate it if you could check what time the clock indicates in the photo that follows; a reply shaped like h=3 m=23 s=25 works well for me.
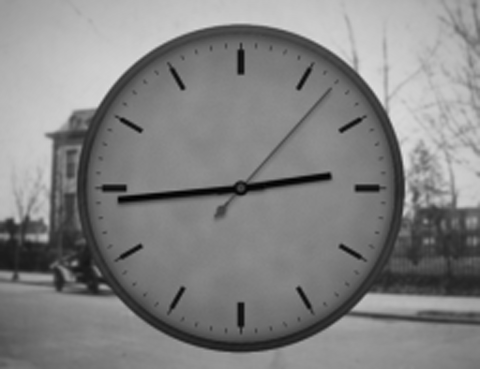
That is h=2 m=44 s=7
